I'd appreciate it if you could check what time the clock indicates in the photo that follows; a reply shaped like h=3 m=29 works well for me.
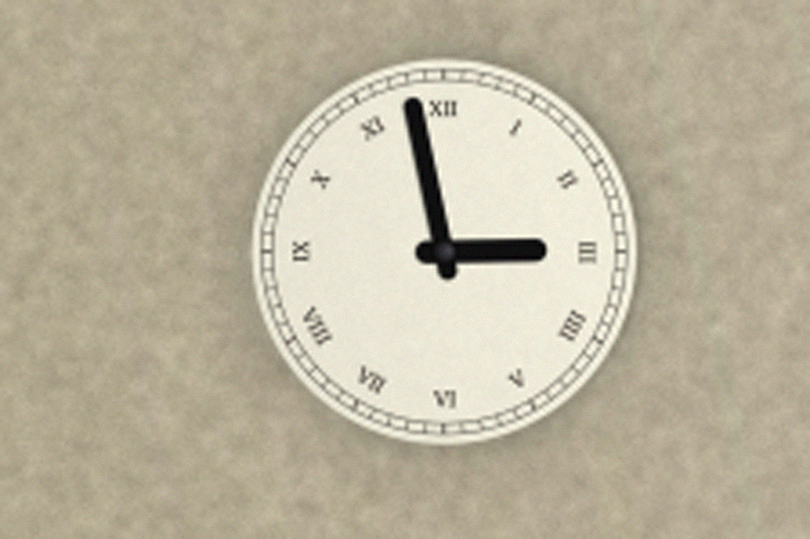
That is h=2 m=58
